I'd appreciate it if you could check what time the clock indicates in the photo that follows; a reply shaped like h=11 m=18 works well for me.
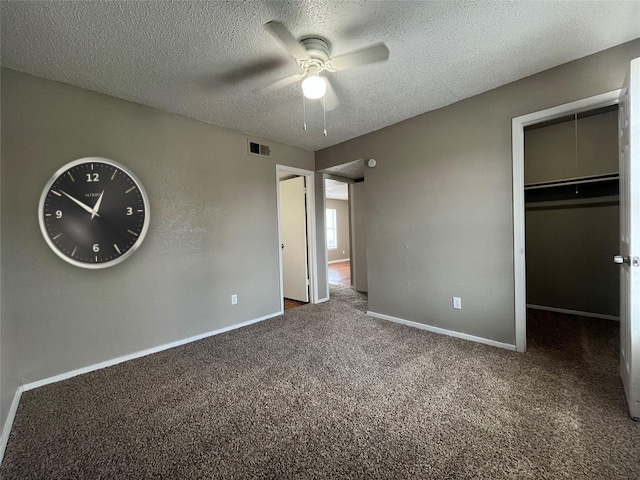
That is h=12 m=51
